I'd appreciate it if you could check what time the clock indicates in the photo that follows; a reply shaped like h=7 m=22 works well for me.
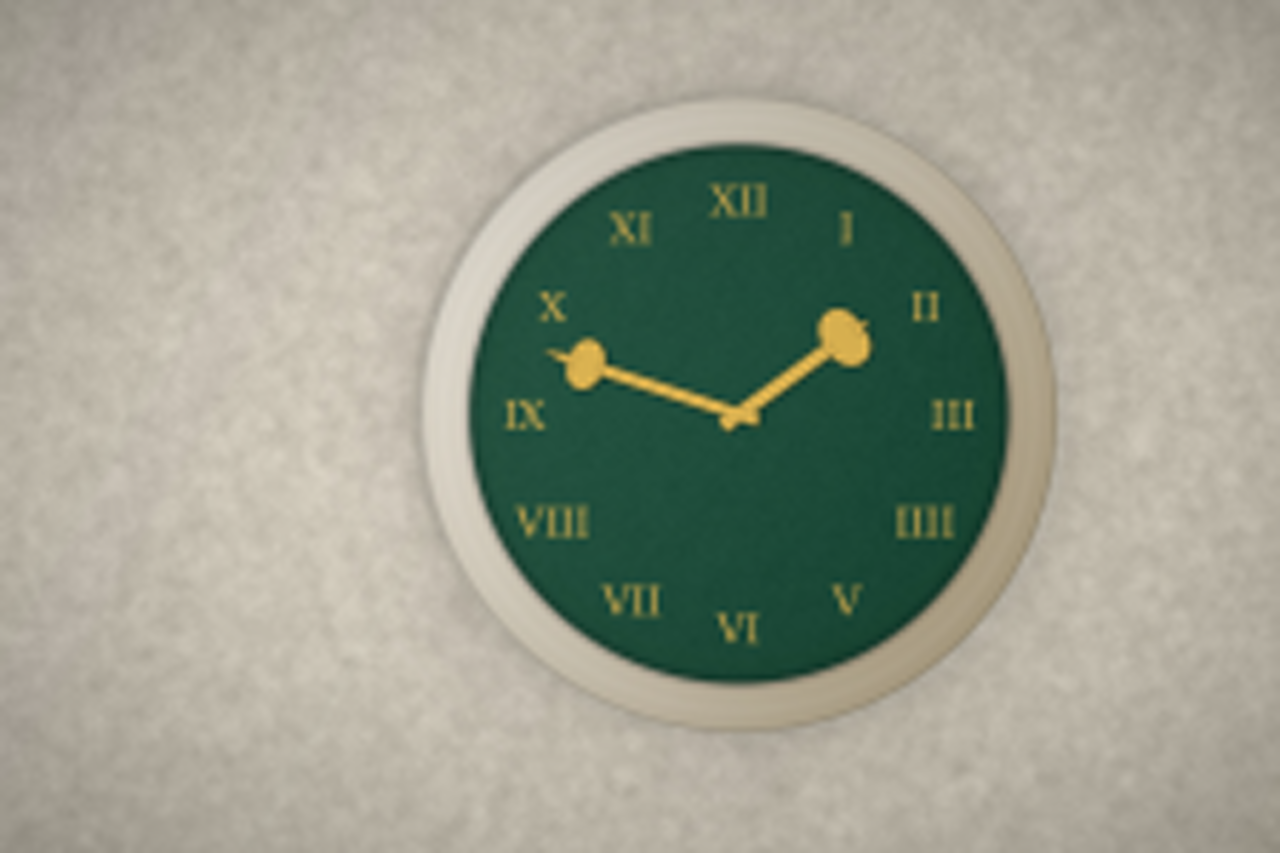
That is h=1 m=48
